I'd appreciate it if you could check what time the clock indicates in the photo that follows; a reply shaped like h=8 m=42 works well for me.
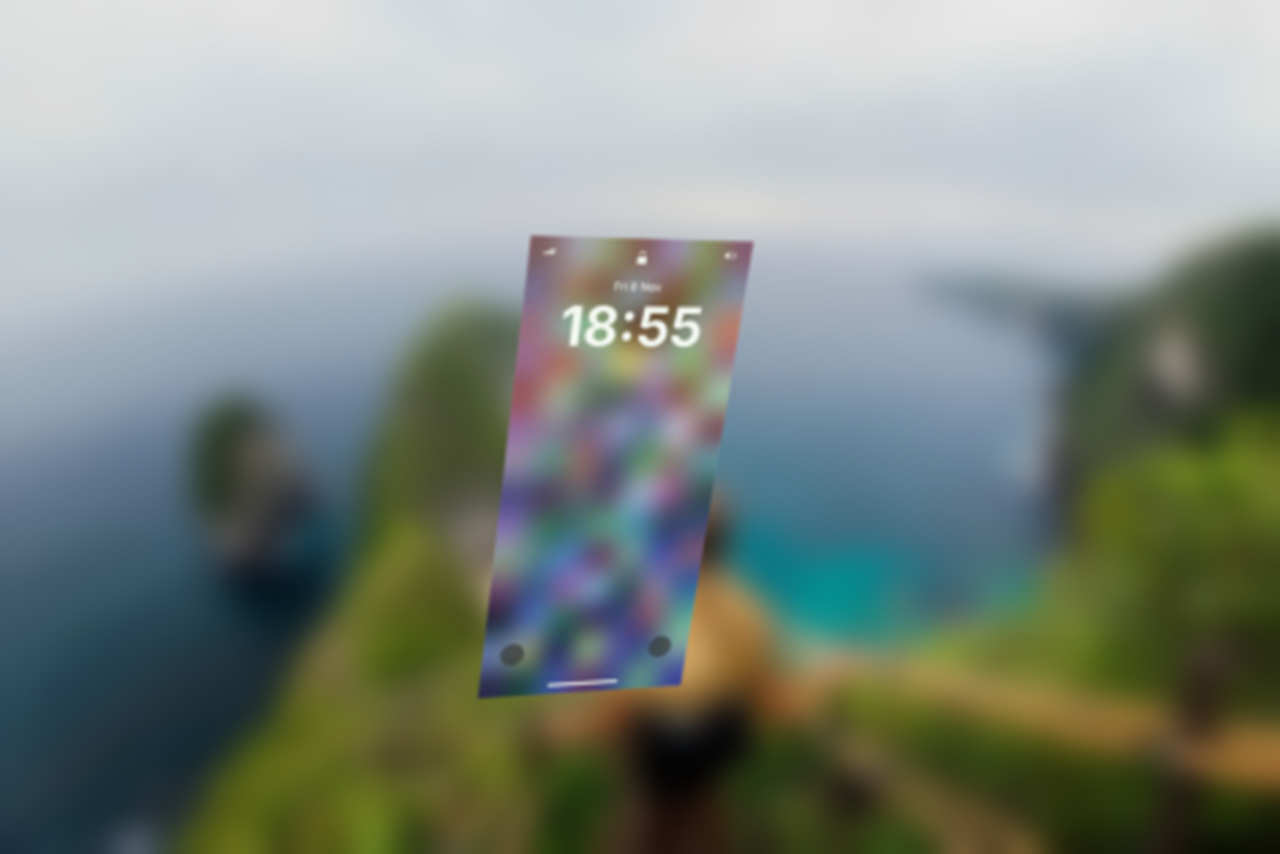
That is h=18 m=55
